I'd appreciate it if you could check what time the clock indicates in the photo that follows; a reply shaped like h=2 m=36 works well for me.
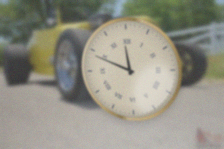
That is h=11 m=49
